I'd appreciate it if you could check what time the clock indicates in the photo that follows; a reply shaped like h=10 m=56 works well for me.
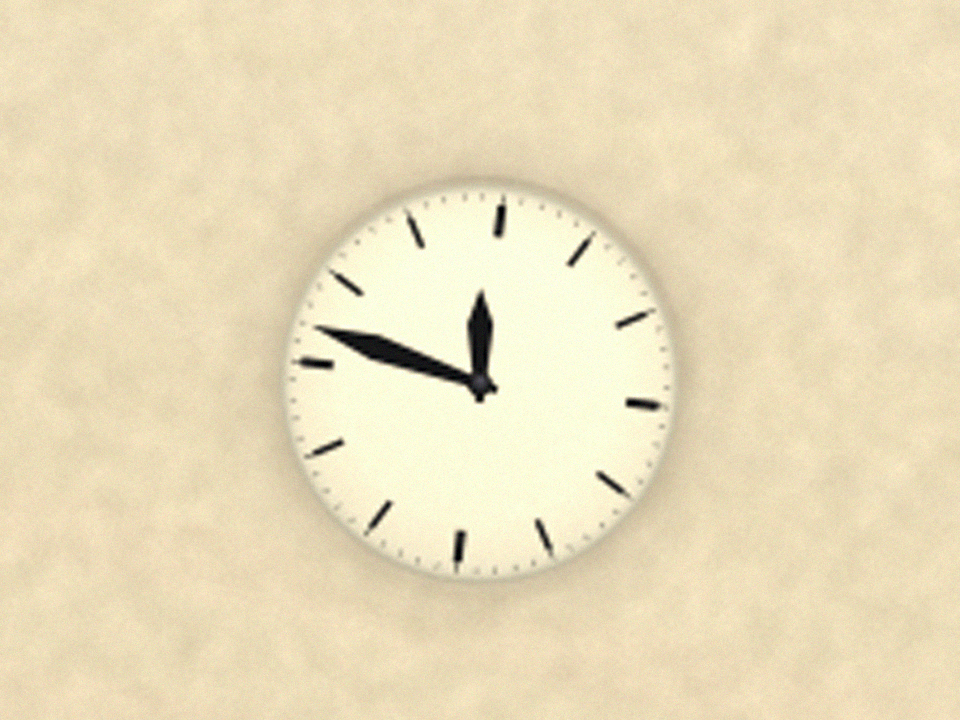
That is h=11 m=47
